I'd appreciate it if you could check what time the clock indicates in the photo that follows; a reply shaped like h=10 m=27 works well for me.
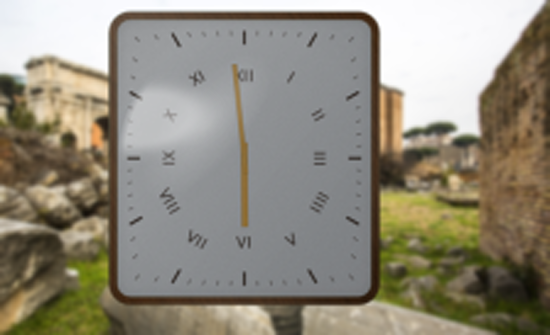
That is h=5 m=59
